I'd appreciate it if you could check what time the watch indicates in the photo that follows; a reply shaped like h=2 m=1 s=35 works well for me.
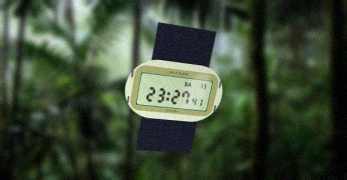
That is h=23 m=27 s=41
